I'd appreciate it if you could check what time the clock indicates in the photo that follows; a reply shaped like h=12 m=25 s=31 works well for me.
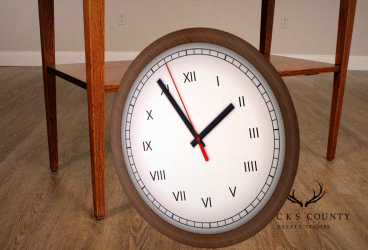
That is h=1 m=54 s=57
